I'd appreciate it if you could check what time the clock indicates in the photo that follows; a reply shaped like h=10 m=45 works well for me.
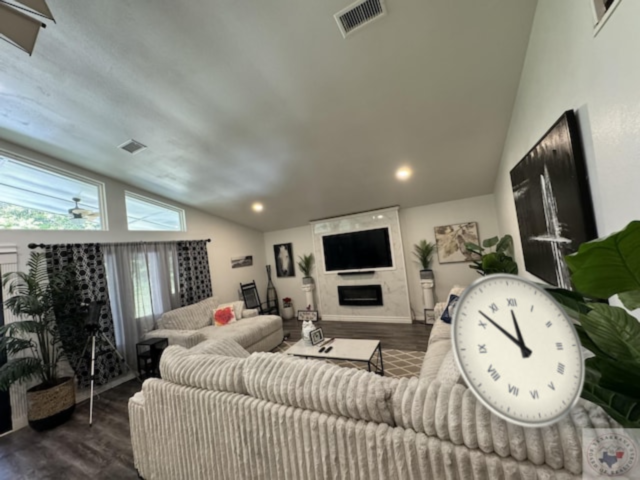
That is h=11 m=52
